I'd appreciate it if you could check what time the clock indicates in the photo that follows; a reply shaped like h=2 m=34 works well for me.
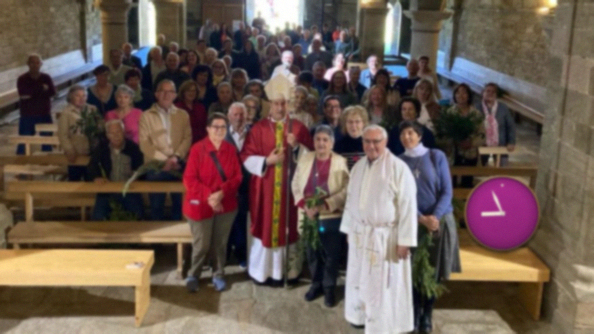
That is h=8 m=56
